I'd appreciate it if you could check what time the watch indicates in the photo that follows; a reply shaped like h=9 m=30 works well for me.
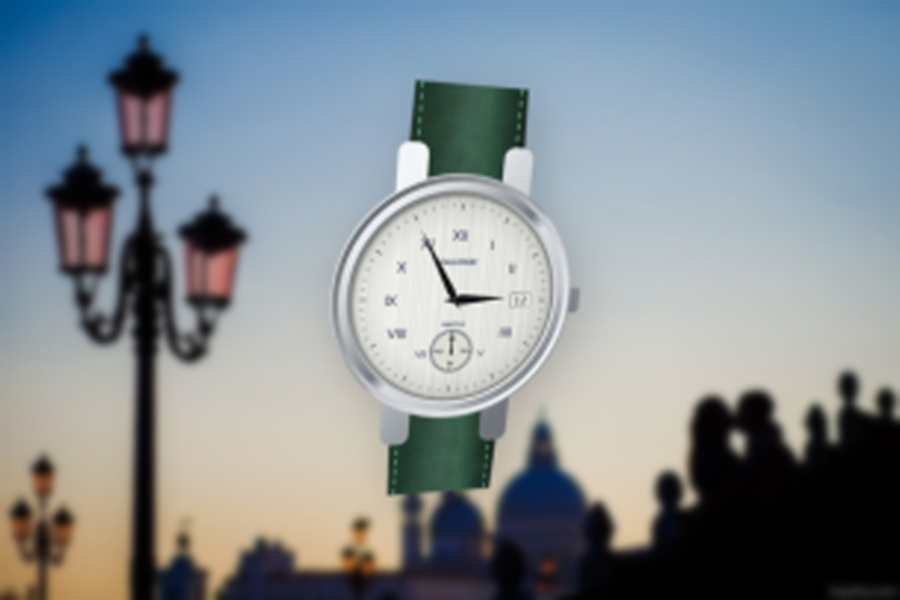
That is h=2 m=55
